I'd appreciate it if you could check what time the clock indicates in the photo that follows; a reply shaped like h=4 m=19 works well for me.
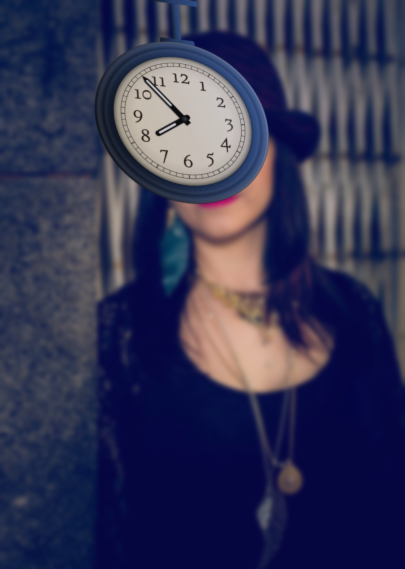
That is h=7 m=53
